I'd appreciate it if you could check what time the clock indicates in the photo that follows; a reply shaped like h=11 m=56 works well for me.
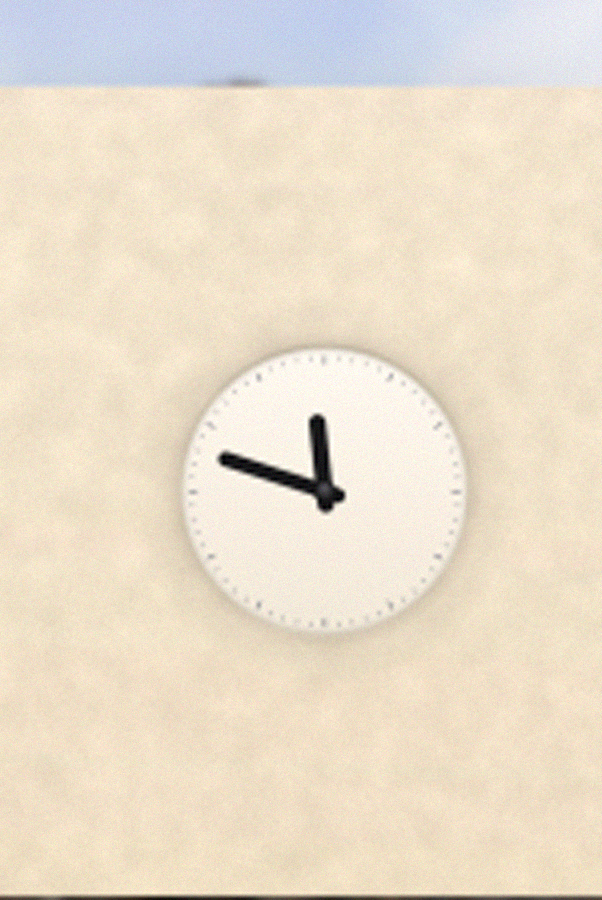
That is h=11 m=48
